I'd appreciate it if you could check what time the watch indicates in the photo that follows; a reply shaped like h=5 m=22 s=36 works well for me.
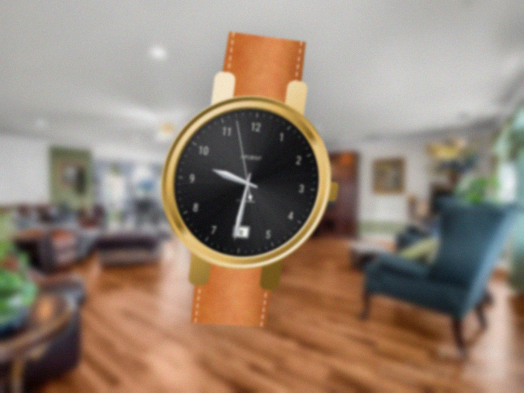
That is h=9 m=30 s=57
